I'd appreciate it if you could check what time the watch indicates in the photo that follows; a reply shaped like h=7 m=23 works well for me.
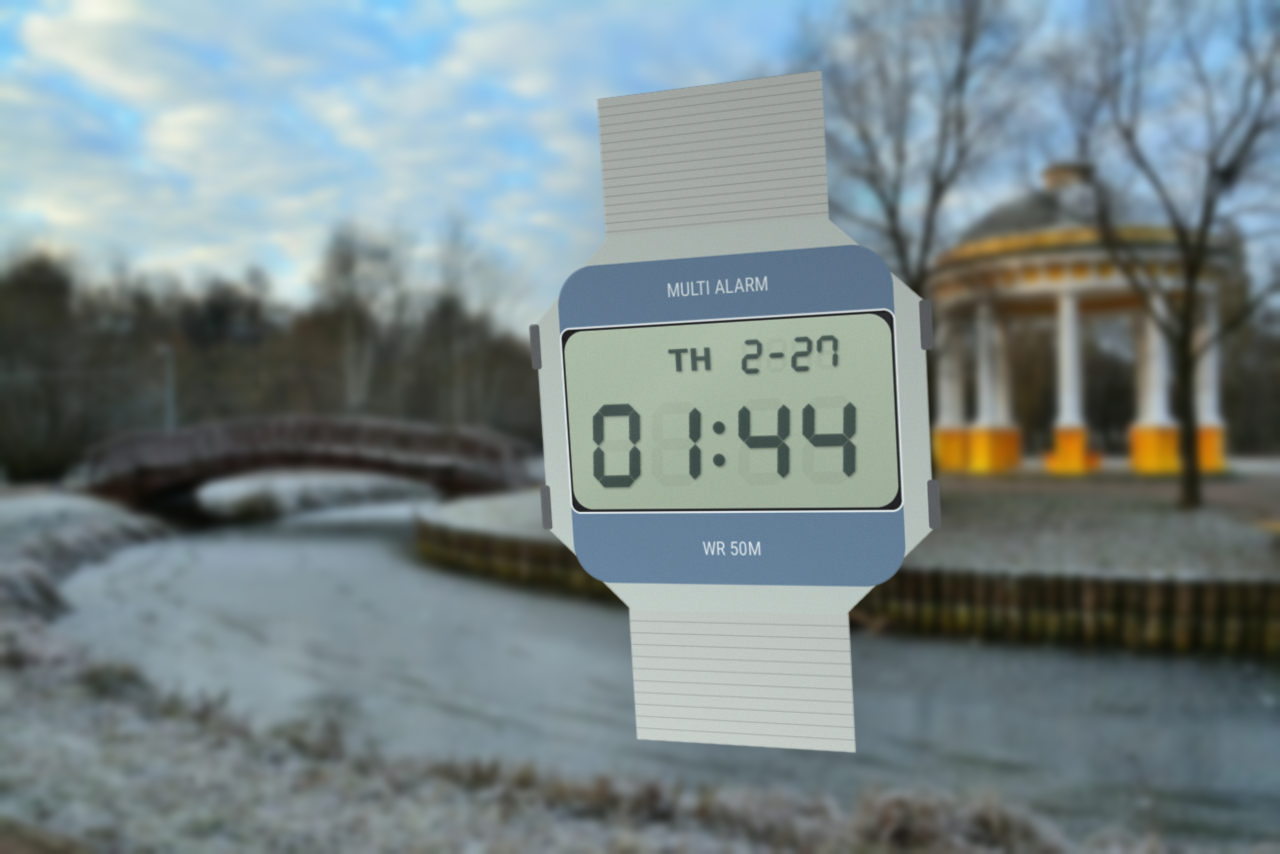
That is h=1 m=44
